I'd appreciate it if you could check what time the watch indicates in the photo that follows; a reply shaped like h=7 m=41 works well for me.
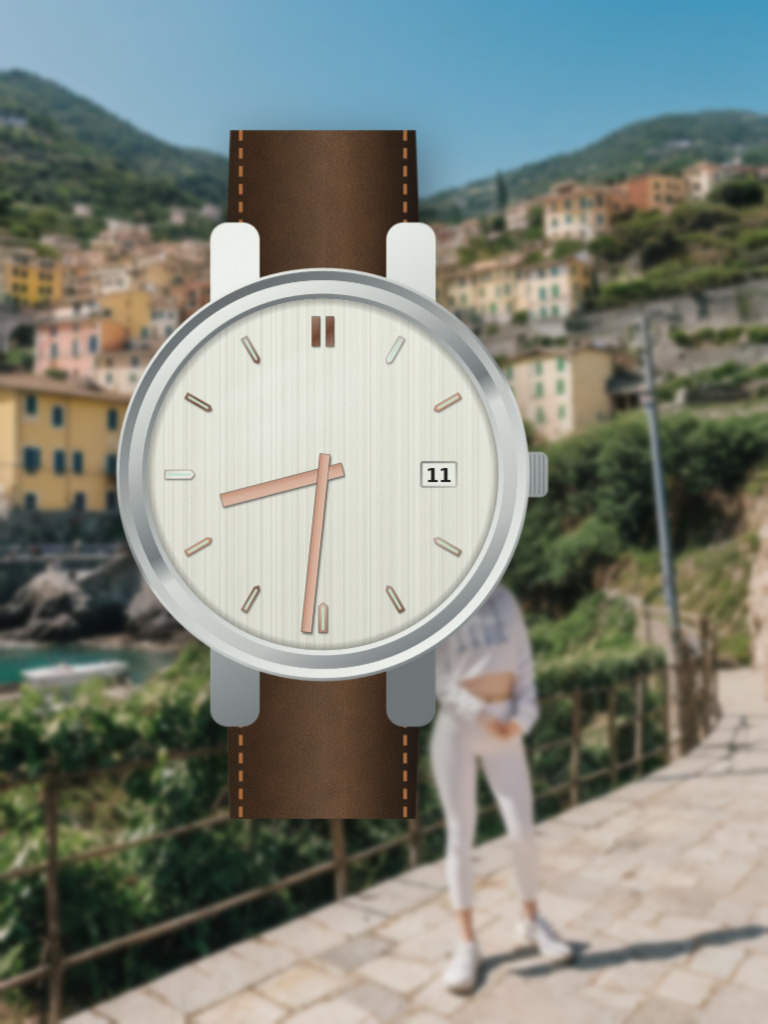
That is h=8 m=31
